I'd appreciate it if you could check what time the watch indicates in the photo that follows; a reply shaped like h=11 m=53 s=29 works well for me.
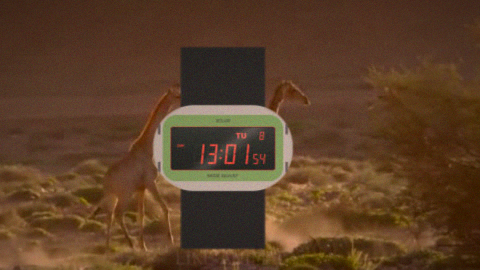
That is h=13 m=1 s=54
